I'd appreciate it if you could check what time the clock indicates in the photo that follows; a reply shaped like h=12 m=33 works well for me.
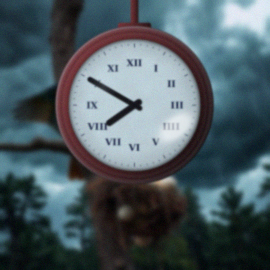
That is h=7 m=50
